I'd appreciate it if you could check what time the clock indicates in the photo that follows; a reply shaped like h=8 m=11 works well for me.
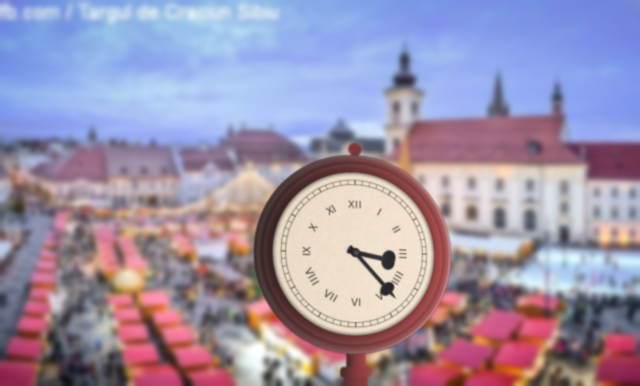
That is h=3 m=23
